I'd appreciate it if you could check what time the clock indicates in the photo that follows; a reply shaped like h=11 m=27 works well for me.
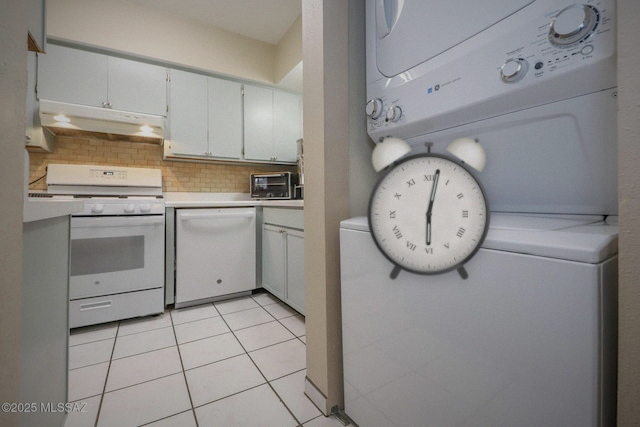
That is h=6 m=2
